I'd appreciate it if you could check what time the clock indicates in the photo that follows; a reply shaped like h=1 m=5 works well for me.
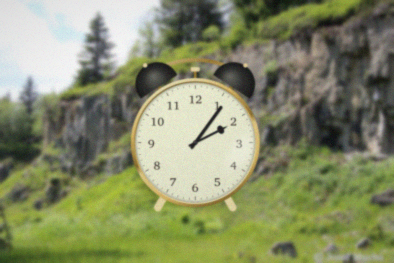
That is h=2 m=6
